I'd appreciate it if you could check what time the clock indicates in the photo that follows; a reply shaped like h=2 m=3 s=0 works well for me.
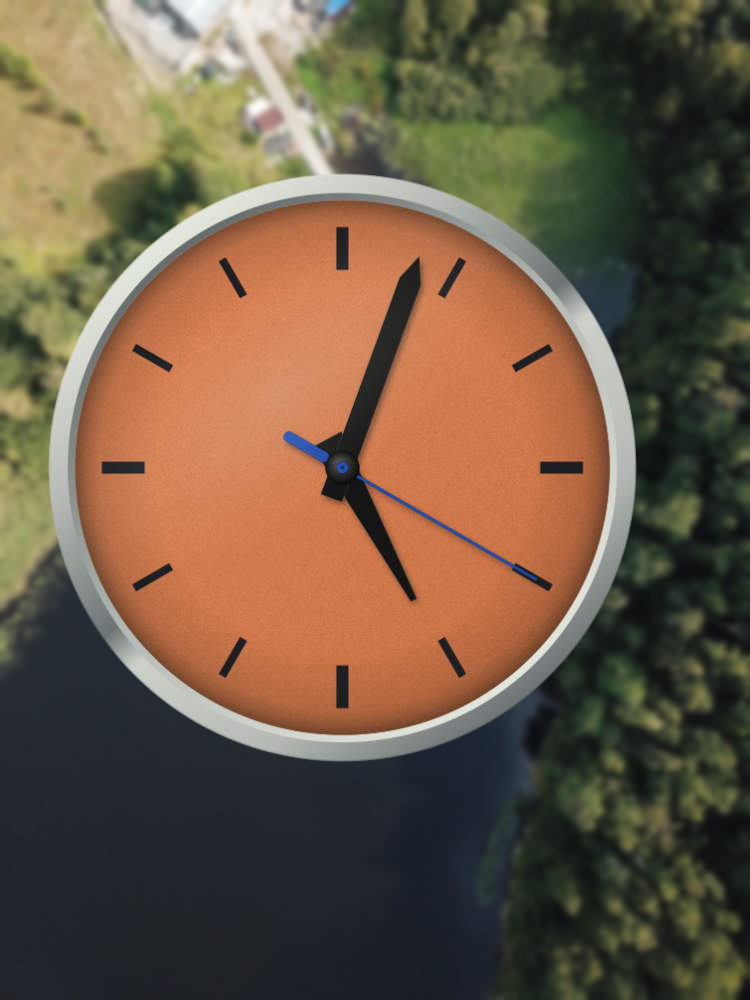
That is h=5 m=3 s=20
